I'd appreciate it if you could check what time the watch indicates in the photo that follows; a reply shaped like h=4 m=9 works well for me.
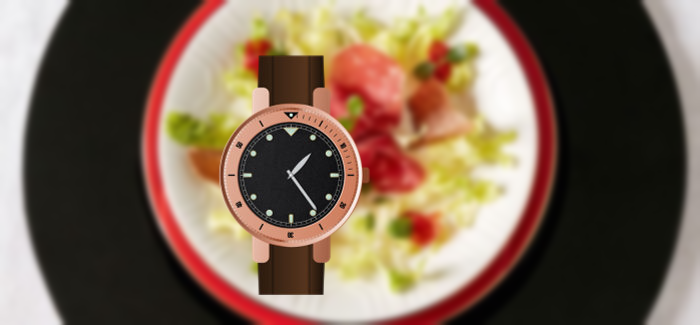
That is h=1 m=24
